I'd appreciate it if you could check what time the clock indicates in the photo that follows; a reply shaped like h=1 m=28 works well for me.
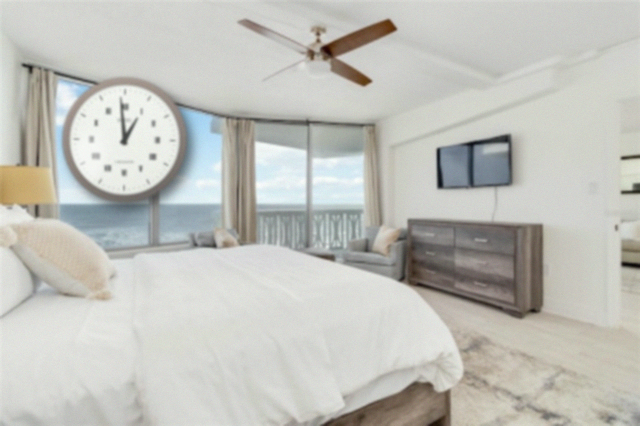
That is h=12 m=59
